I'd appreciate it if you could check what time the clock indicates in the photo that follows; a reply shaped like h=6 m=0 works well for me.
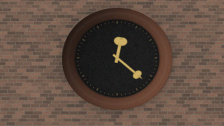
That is h=12 m=22
